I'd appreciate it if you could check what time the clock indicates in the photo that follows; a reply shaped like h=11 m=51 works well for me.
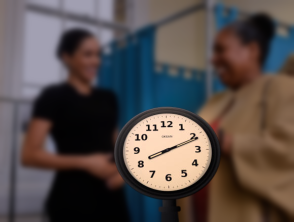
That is h=8 m=11
